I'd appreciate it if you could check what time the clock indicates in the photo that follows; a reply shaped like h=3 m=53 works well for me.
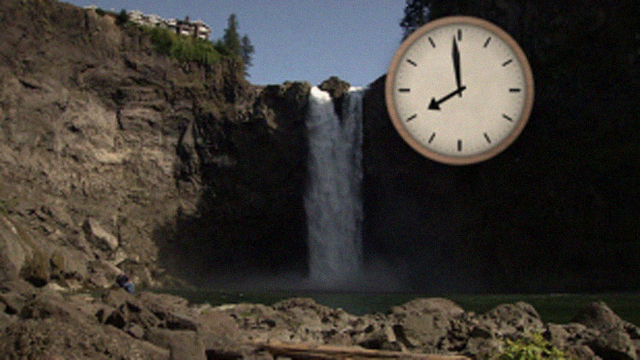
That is h=7 m=59
